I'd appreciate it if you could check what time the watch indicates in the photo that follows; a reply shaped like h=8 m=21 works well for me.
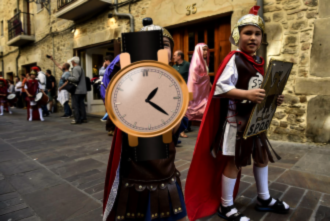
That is h=1 m=22
